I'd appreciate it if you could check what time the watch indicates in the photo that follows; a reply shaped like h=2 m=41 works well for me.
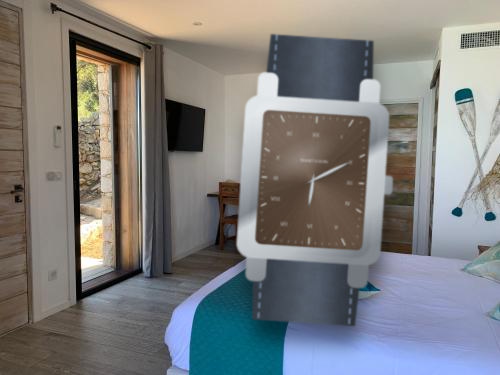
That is h=6 m=10
